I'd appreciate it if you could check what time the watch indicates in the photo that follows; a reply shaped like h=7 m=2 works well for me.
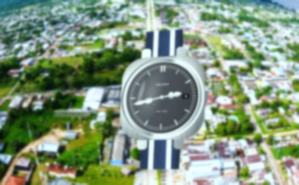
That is h=2 m=43
